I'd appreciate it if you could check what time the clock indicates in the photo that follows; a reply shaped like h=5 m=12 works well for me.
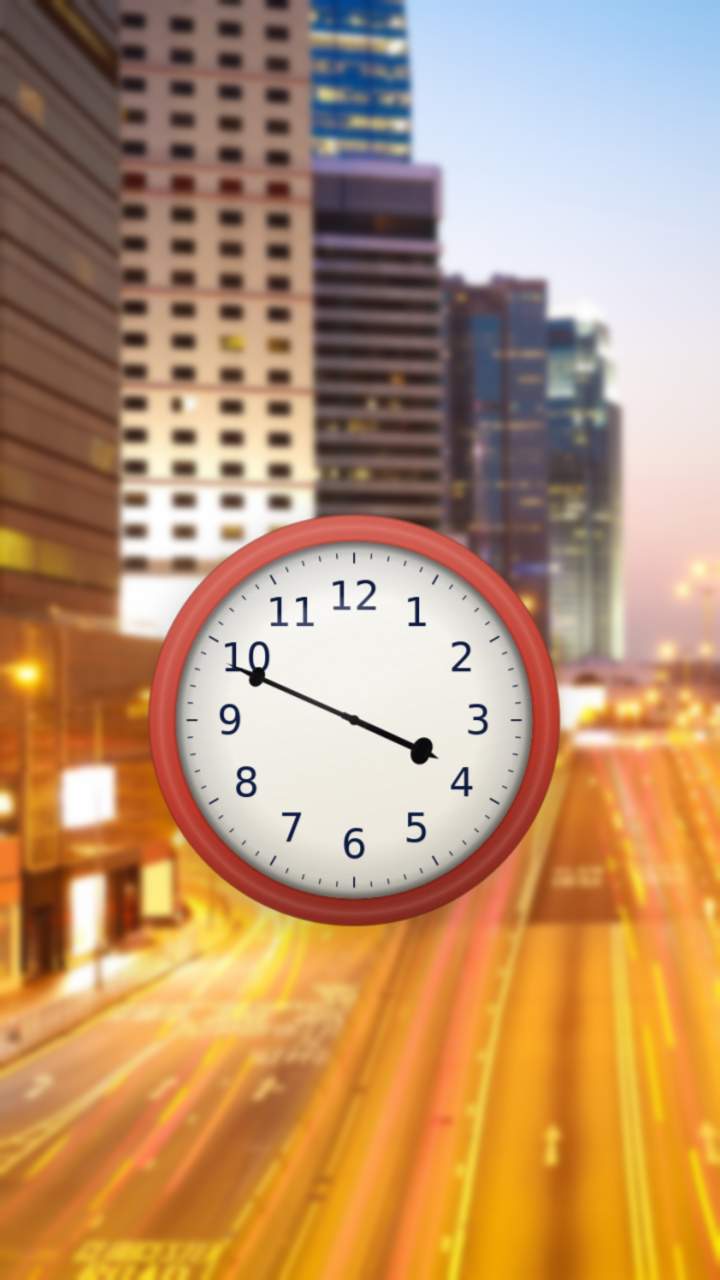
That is h=3 m=49
